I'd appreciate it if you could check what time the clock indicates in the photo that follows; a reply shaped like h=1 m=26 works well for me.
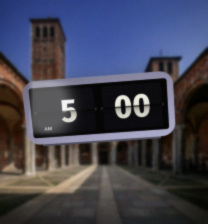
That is h=5 m=0
